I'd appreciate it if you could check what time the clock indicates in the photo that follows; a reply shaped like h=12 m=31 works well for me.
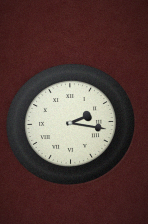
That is h=2 m=17
